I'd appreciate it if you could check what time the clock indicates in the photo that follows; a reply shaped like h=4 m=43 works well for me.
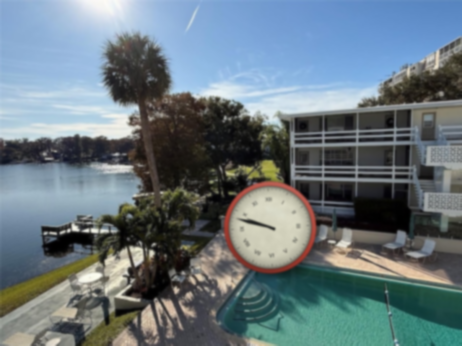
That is h=9 m=48
